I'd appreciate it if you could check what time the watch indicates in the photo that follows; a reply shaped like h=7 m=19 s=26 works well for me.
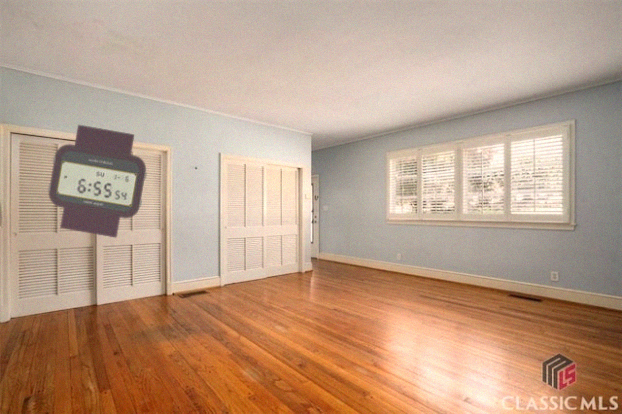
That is h=6 m=55 s=54
